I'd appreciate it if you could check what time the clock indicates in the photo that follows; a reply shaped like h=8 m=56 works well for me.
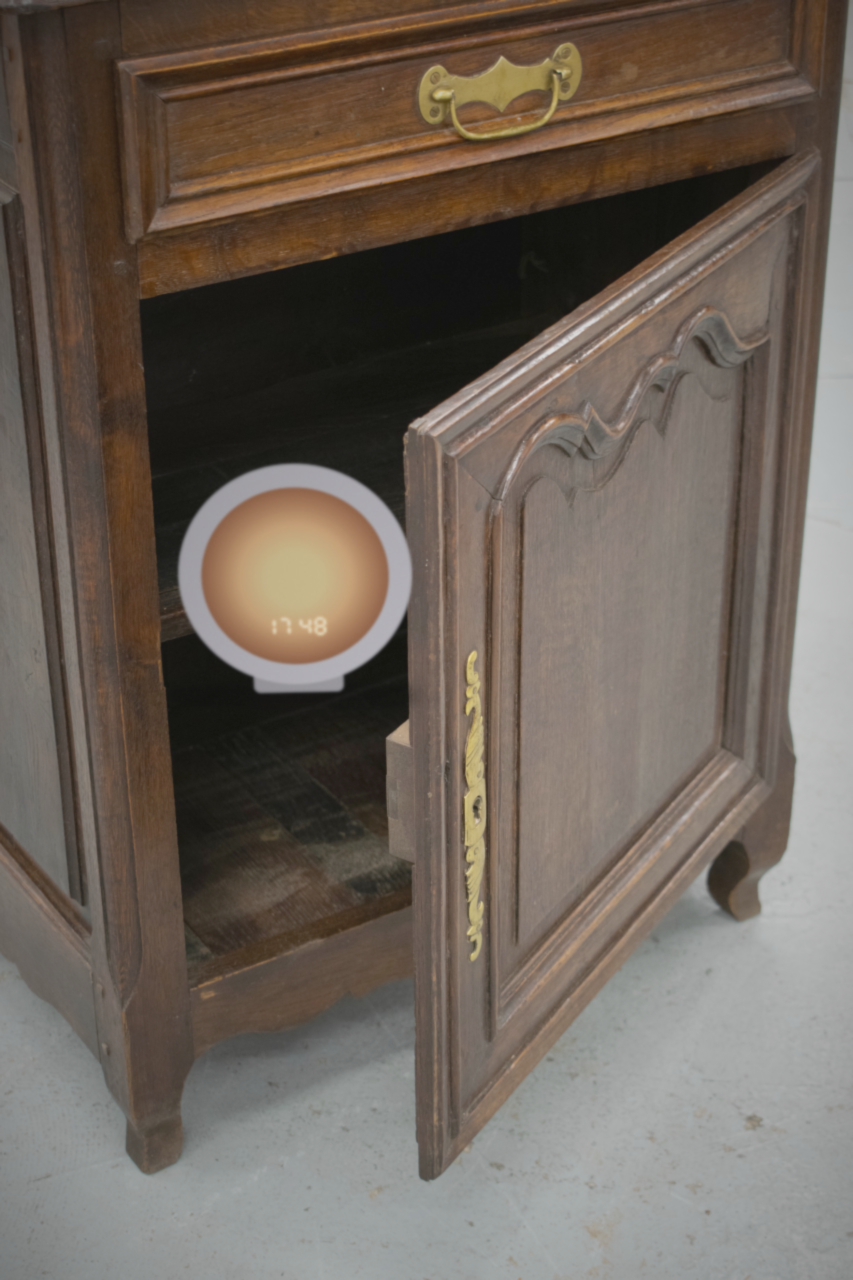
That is h=17 m=48
